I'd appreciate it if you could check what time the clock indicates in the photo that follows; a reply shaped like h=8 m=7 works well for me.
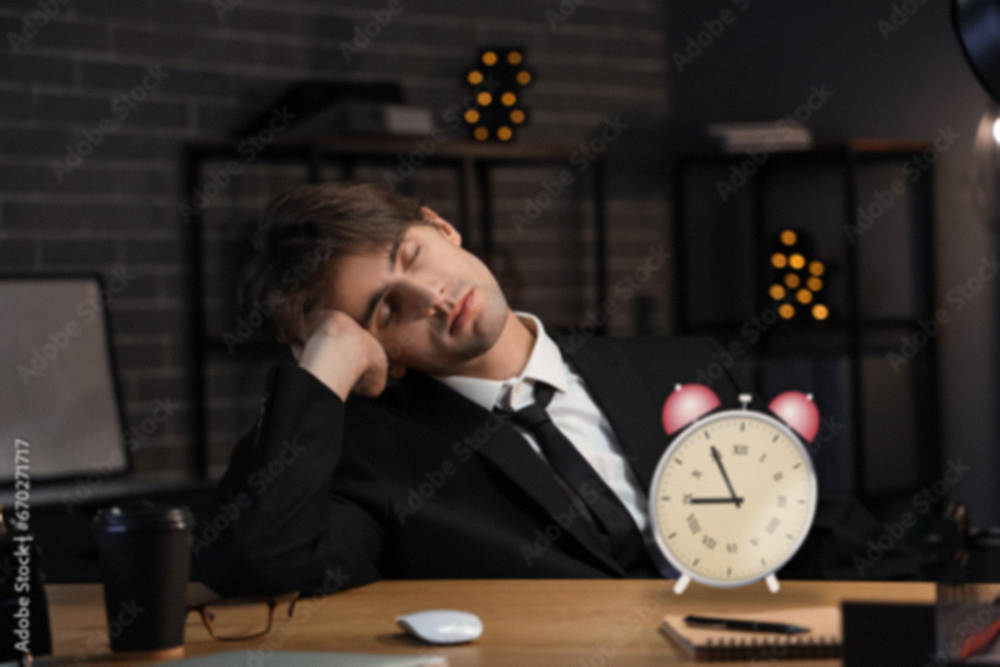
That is h=8 m=55
